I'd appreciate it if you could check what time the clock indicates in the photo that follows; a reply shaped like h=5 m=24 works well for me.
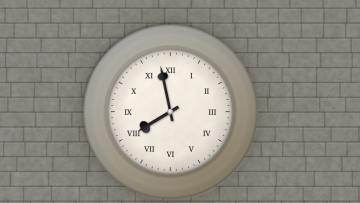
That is h=7 m=58
